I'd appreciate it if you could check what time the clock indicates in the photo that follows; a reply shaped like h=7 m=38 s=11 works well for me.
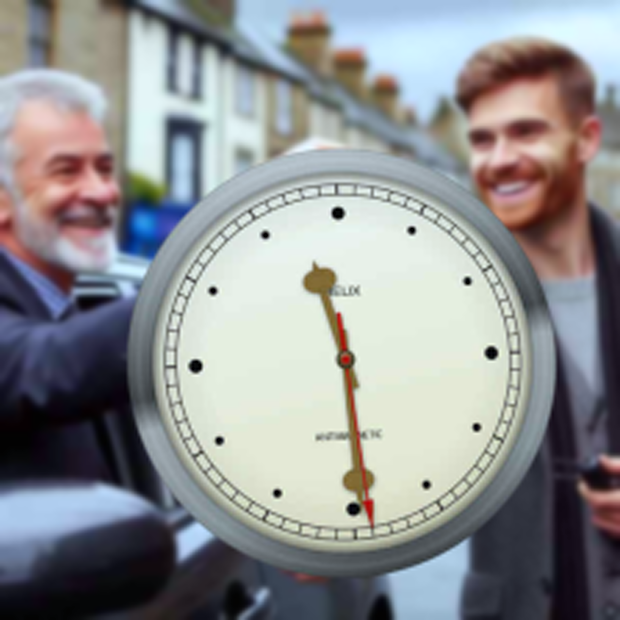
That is h=11 m=29 s=29
